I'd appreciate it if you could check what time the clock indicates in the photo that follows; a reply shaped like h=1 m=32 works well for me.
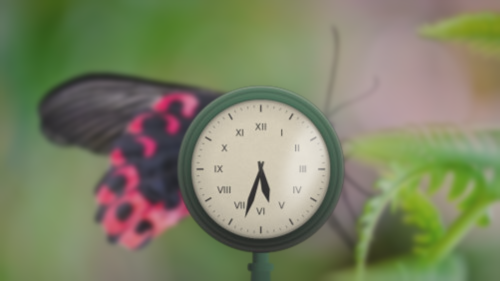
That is h=5 m=33
